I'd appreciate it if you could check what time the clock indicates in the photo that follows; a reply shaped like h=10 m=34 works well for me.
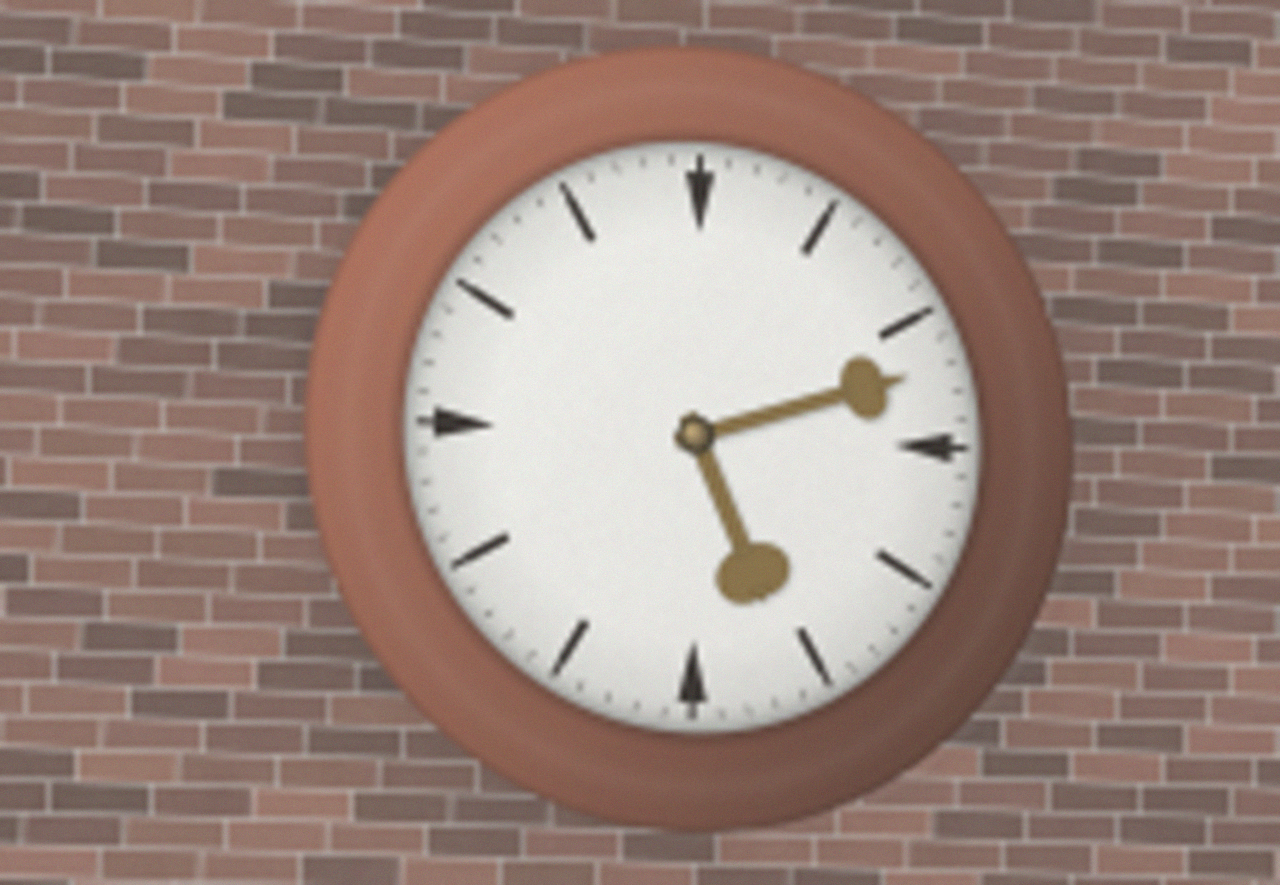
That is h=5 m=12
